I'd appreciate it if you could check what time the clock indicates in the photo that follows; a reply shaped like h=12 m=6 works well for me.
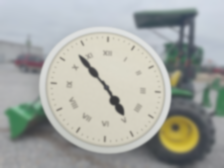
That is h=4 m=53
